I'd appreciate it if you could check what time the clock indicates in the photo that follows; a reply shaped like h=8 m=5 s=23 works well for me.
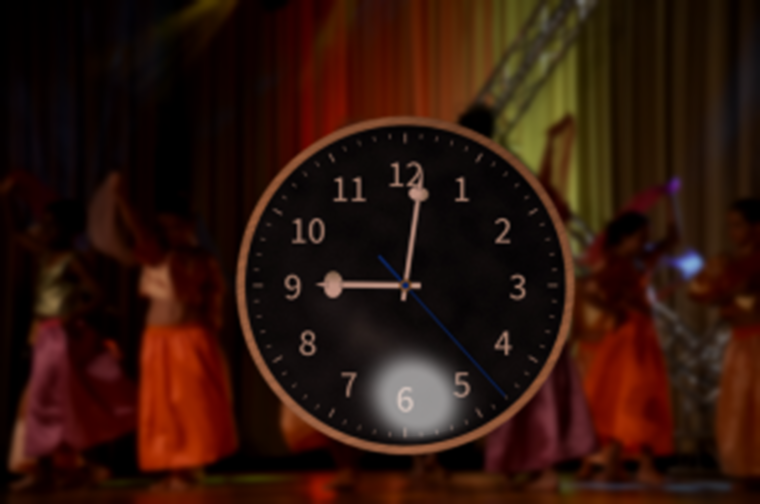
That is h=9 m=1 s=23
